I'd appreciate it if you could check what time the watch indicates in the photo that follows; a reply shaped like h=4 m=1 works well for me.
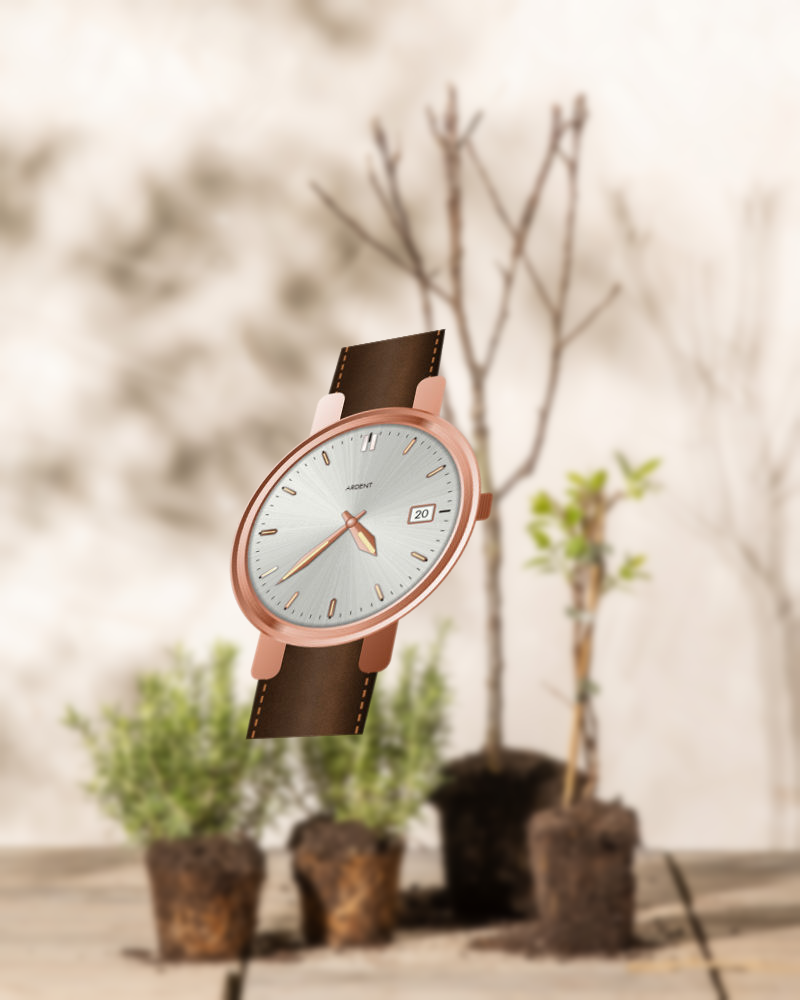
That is h=4 m=38
